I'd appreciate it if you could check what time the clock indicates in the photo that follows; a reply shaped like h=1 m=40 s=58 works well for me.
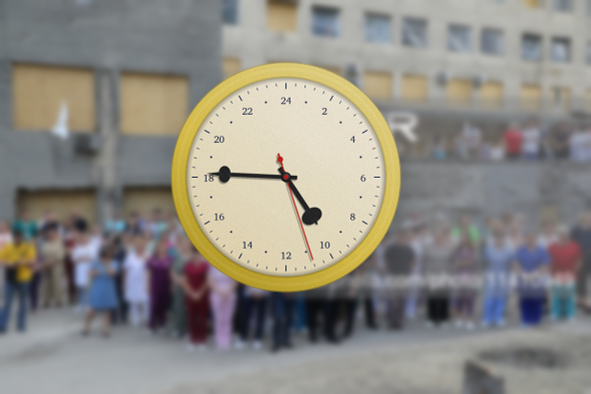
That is h=9 m=45 s=27
